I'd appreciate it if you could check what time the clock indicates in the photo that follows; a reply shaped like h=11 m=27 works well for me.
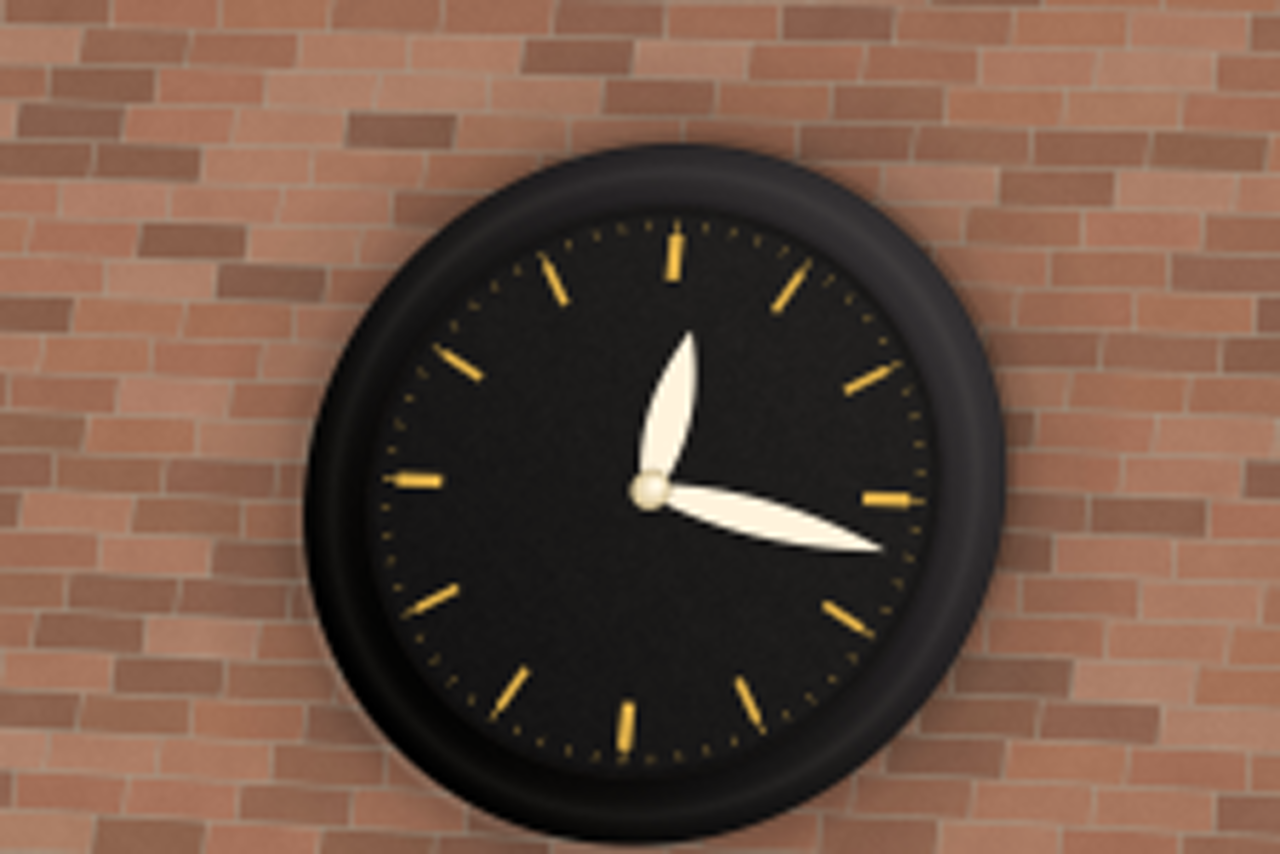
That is h=12 m=17
